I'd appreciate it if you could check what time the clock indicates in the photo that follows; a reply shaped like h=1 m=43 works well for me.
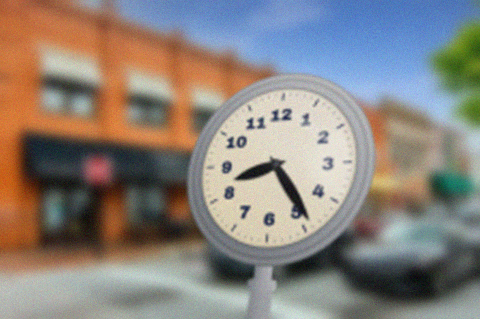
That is h=8 m=24
